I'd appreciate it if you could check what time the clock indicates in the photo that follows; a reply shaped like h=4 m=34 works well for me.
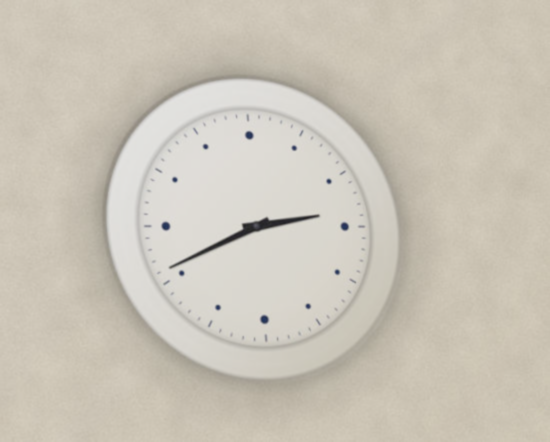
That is h=2 m=41
